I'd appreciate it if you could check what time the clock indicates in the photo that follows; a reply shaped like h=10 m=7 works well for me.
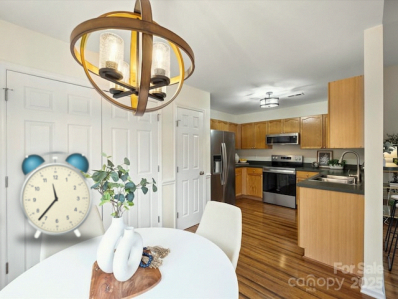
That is h=11 m=37
